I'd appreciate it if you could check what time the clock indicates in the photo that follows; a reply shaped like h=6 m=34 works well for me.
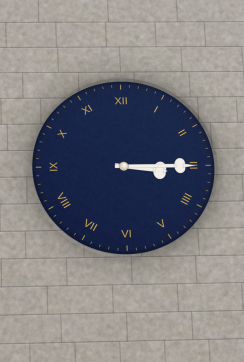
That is h=3 m=15
